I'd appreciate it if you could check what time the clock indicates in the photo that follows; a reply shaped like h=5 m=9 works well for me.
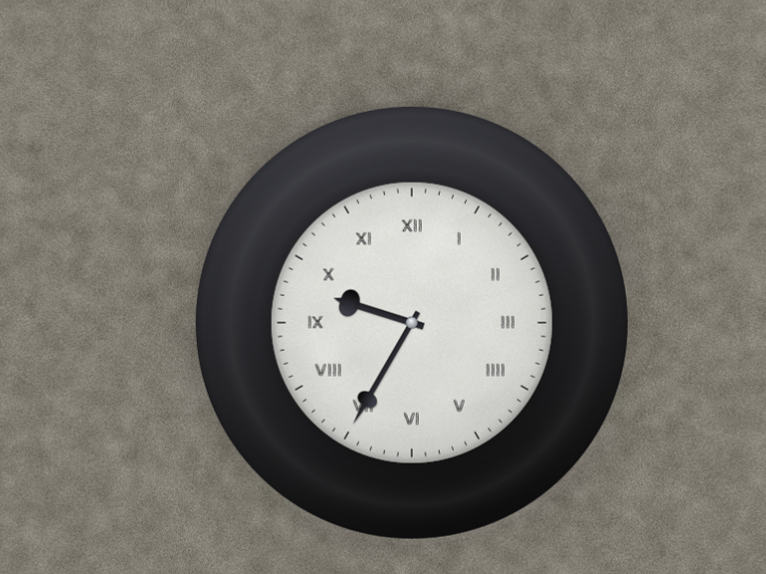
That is h=9 m=35
